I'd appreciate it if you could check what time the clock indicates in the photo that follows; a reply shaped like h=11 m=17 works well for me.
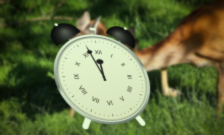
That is h=11 m=57
